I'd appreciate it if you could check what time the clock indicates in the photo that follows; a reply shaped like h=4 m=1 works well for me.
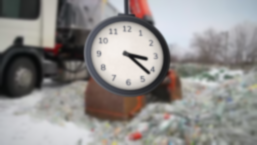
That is h=3 m=22
